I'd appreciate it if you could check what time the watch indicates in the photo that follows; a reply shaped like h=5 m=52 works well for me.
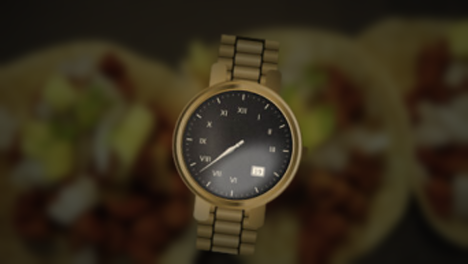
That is h=7 m=38
